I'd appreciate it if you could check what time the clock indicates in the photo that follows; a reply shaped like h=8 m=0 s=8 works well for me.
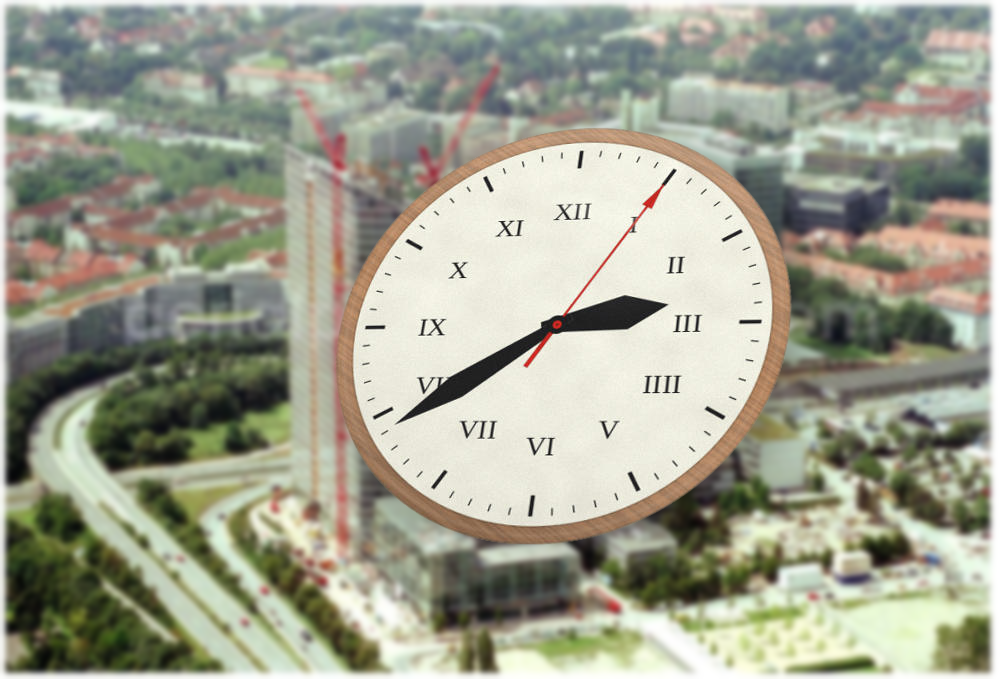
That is h=2 m=39 s=5
